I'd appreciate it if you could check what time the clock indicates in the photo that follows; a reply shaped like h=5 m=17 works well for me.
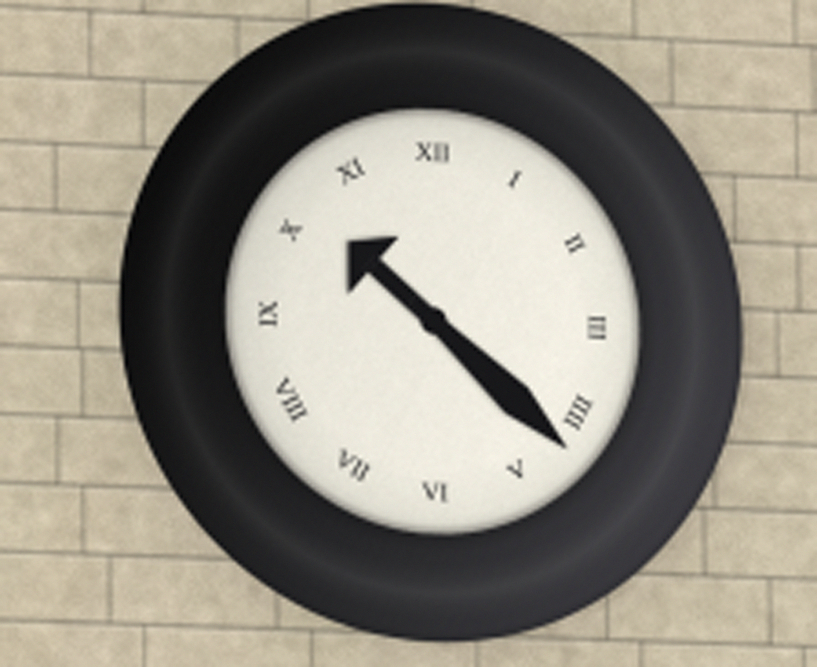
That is h=10 m=22
